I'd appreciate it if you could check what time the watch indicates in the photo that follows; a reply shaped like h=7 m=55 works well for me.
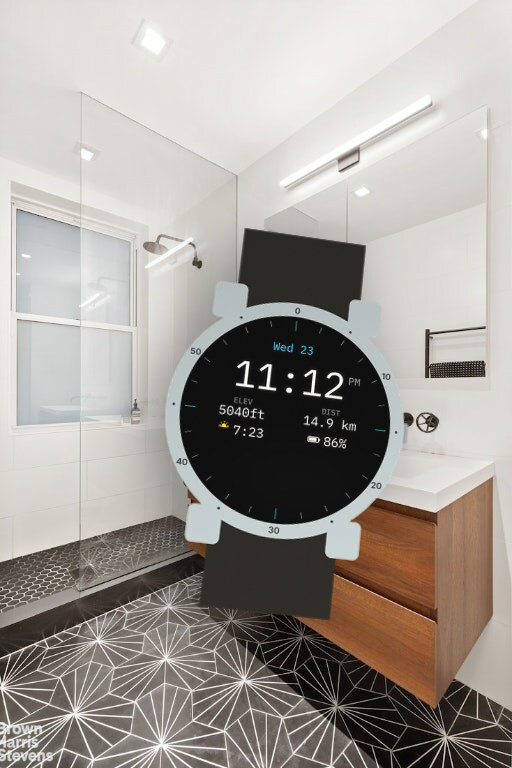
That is h=11 m=12
